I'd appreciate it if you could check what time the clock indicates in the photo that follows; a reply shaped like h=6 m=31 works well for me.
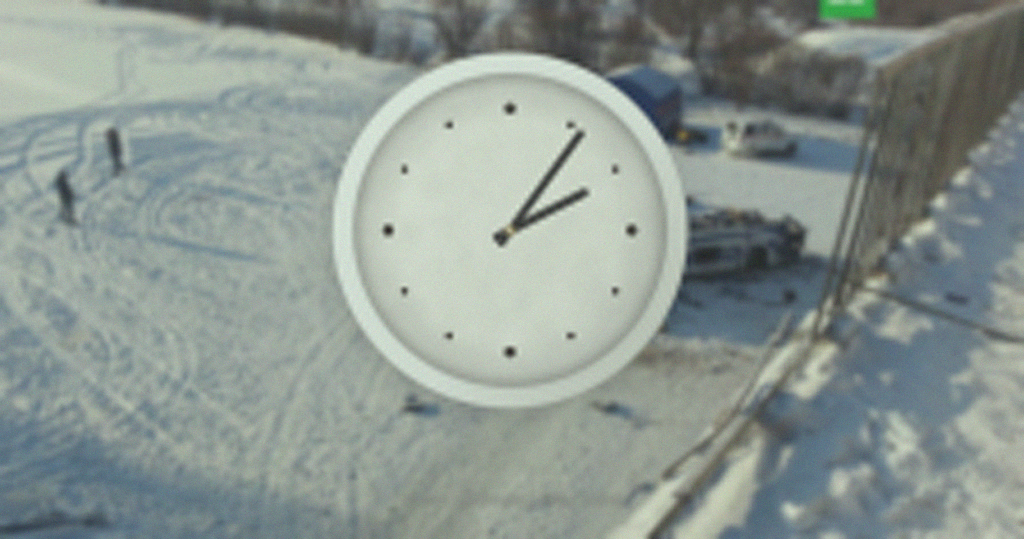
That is h=2 m=6
